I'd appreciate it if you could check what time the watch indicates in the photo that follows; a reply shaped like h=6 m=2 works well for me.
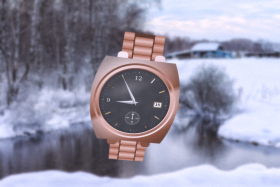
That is h=8 m=55
